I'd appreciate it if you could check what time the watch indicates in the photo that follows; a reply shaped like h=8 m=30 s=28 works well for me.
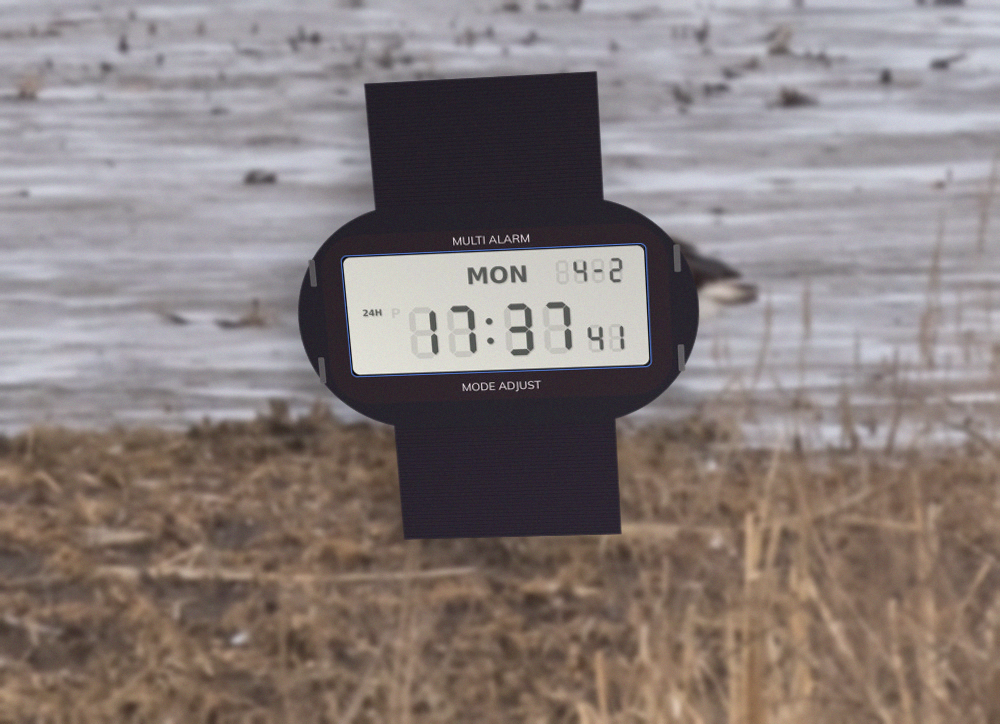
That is h=17 m=37 s=41
